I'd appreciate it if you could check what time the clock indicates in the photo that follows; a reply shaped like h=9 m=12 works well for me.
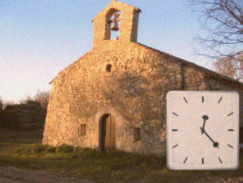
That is h=12 m=23
